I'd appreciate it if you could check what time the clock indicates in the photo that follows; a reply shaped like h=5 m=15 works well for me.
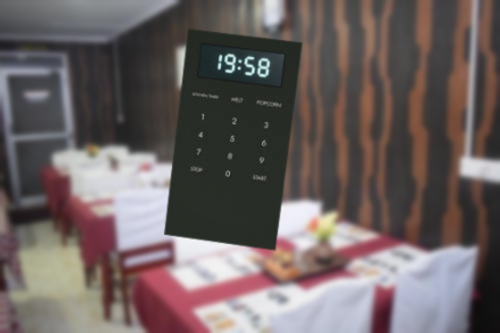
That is h=19 m=58
